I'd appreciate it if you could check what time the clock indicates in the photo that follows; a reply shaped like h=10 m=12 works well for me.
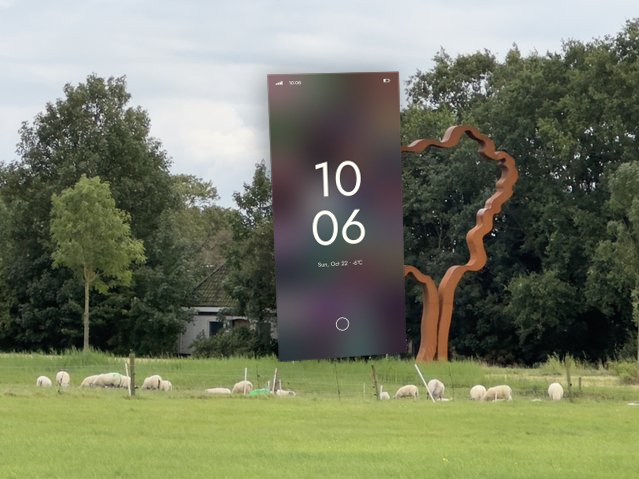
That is h=10 m=6
